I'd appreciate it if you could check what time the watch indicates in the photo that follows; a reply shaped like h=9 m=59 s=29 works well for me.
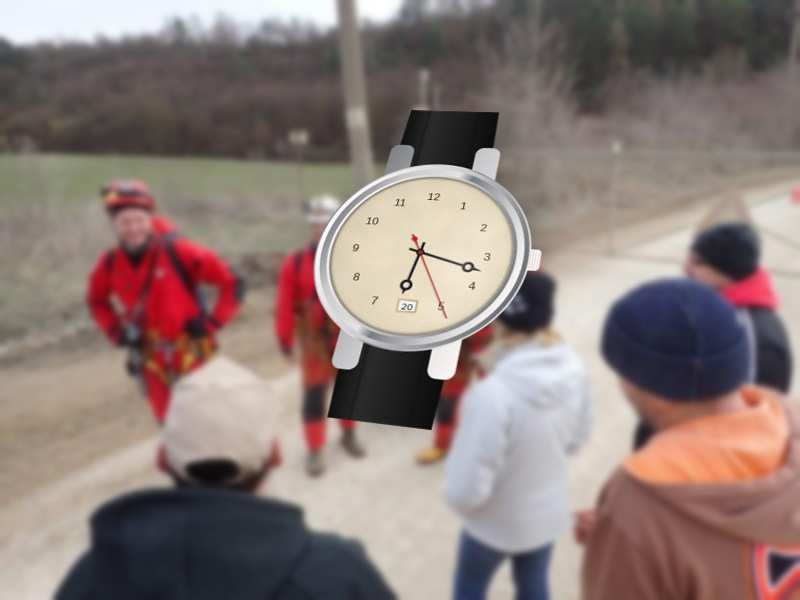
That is h=6 m=17 s=25
